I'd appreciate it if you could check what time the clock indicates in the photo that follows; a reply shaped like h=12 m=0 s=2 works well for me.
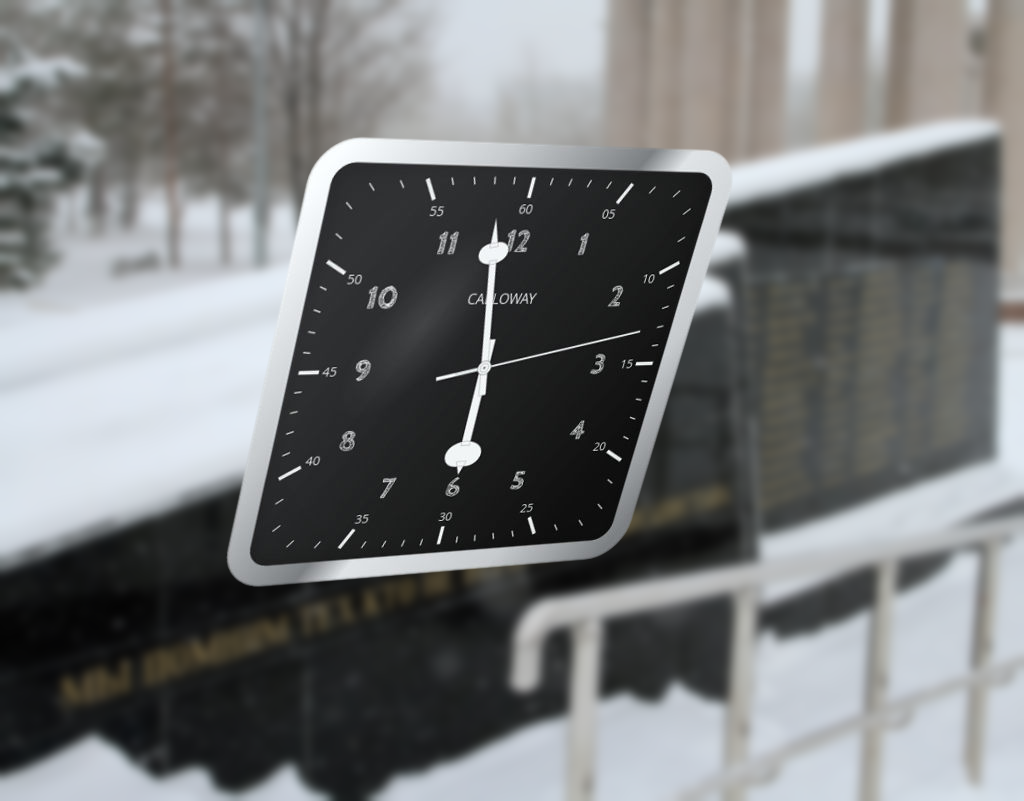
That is h=5 m=58 s=13
